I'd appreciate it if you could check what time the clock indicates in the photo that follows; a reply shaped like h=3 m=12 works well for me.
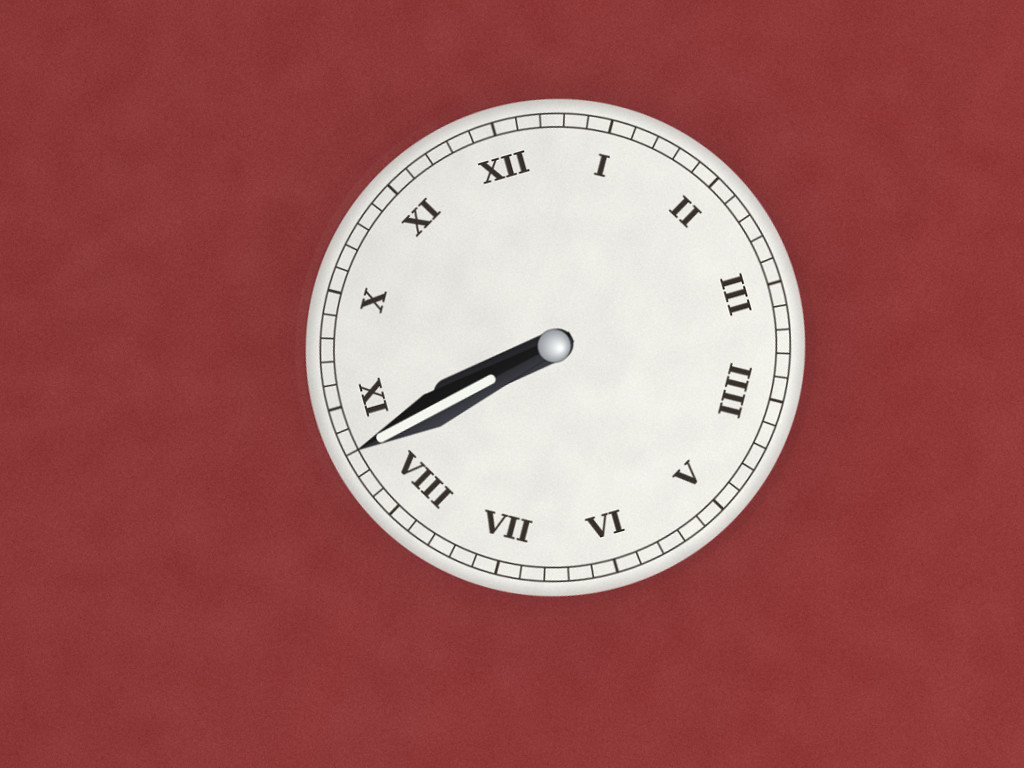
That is h=8 m=43
